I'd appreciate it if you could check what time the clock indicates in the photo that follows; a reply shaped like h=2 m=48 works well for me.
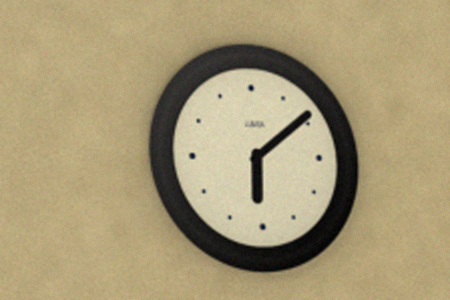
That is h=6 m=9
